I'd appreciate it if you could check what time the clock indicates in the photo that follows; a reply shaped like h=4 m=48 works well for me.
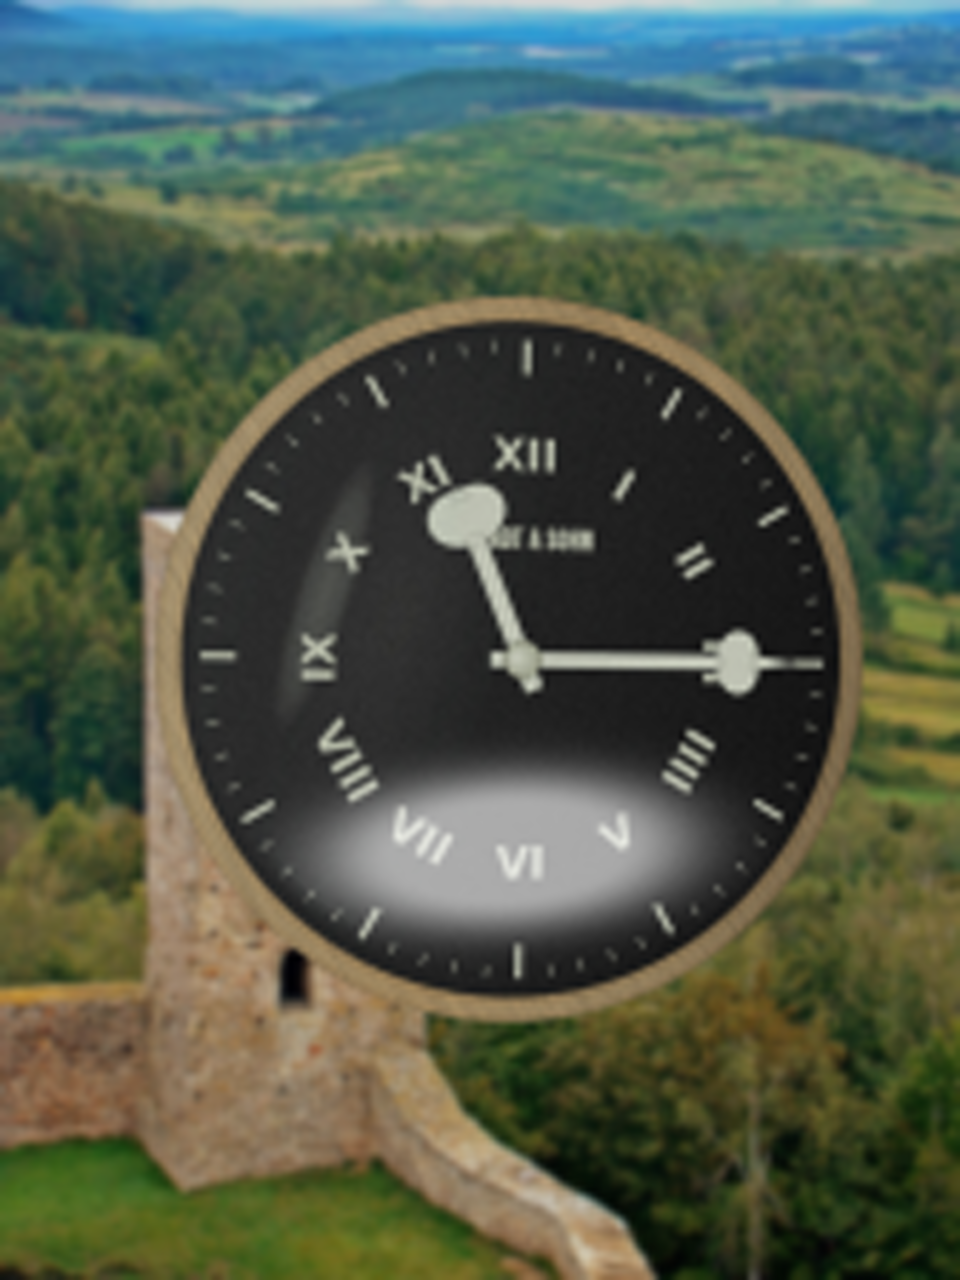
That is h=11 m=15
